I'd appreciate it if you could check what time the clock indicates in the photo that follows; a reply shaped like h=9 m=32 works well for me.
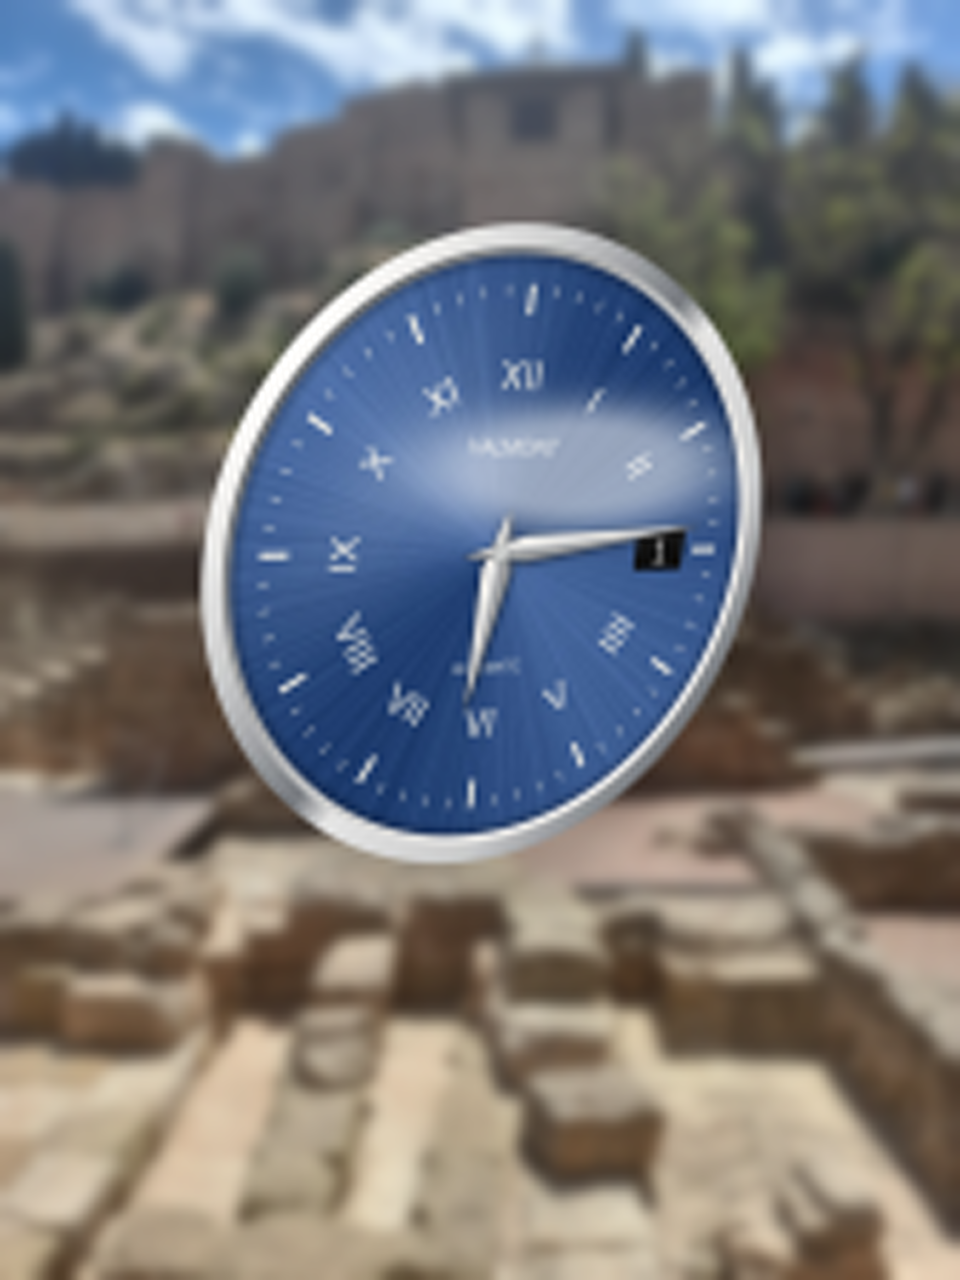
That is h=6 m=14
